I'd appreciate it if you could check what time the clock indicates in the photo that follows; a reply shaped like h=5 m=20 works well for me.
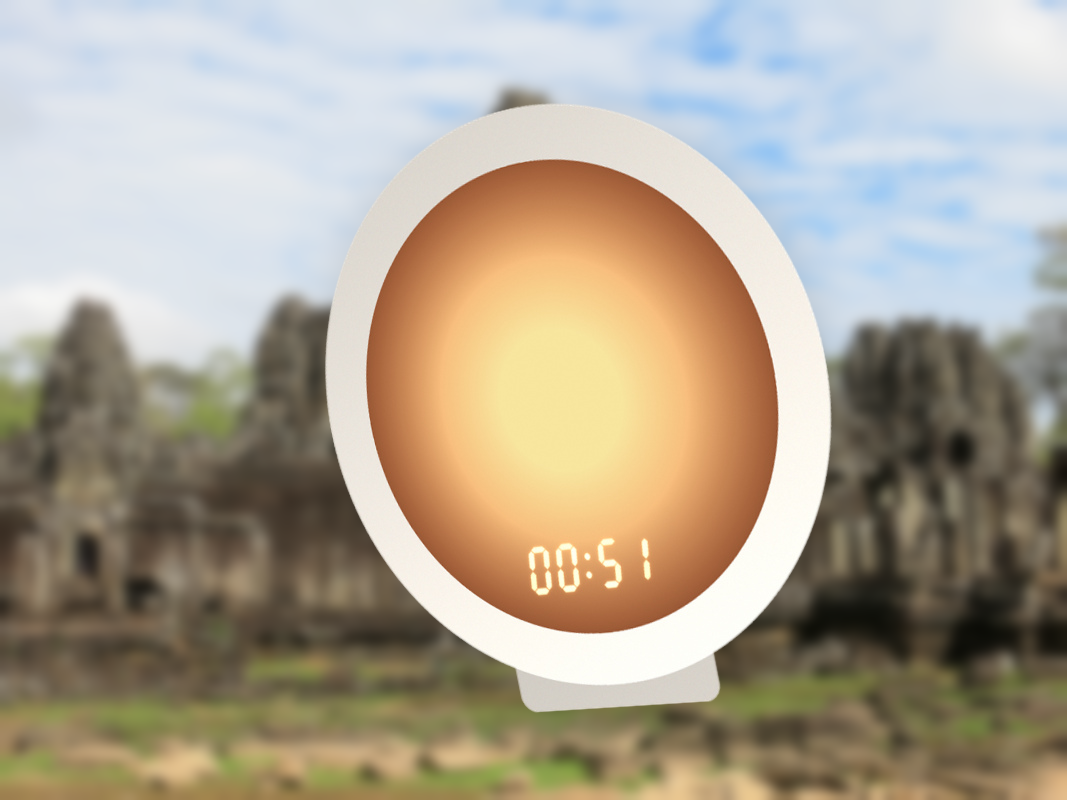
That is h=0 m=51
